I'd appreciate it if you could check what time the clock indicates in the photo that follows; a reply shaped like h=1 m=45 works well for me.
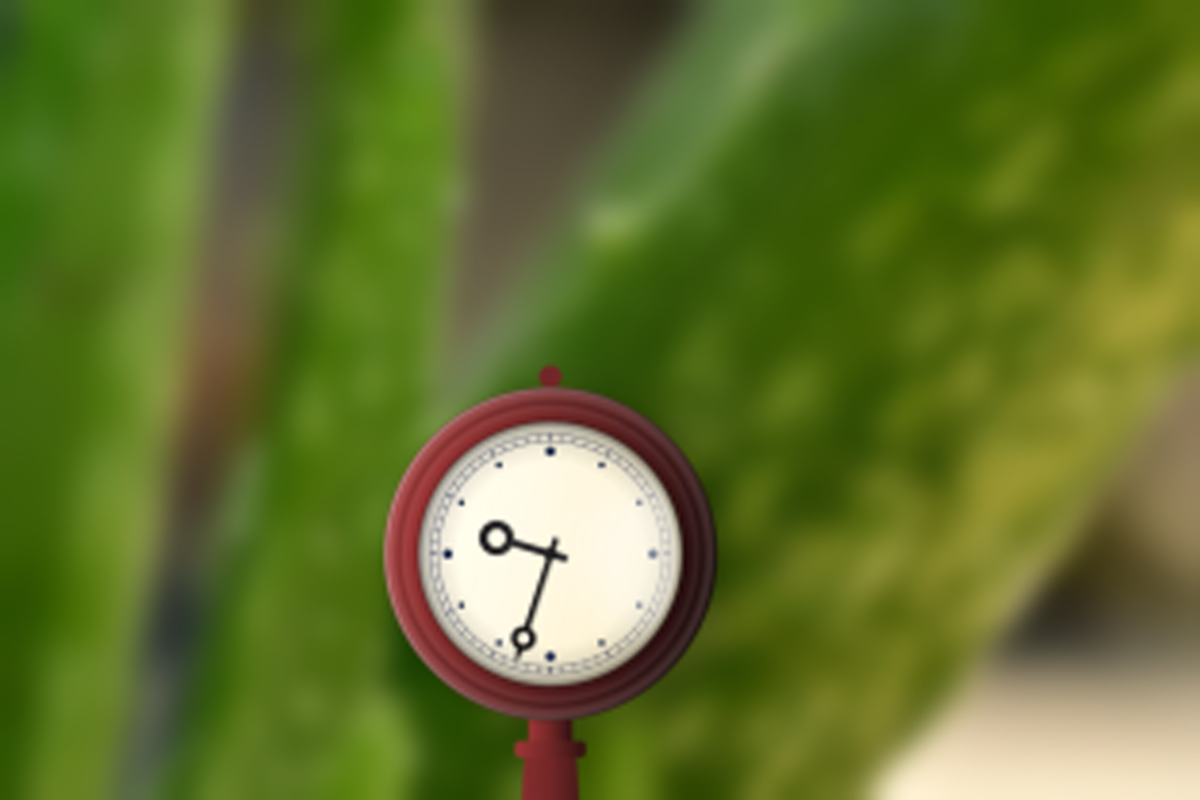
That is h=9 m=33
